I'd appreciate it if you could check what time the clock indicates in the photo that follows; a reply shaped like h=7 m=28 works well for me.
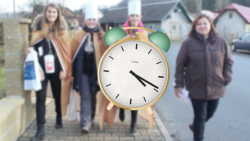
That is h=4 m=19
